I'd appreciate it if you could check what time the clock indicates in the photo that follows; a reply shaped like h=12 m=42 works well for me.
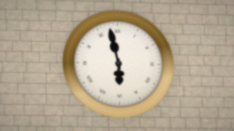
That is h=5 m=58
